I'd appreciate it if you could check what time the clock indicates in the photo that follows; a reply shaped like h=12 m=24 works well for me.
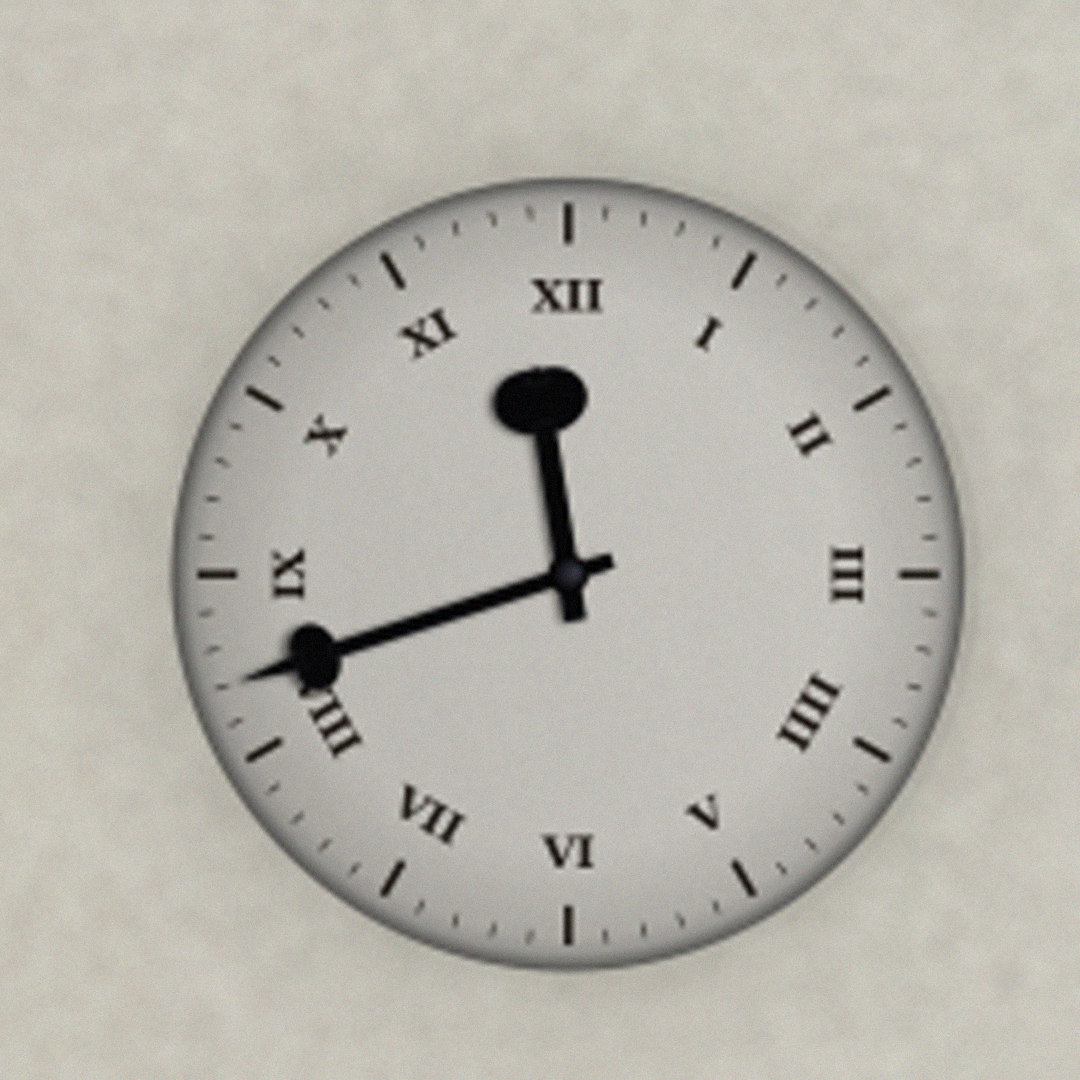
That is h=11 m=42
